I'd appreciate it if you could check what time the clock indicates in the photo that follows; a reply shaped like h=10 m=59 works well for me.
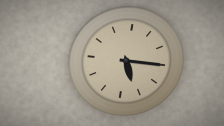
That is h=5 m=15
